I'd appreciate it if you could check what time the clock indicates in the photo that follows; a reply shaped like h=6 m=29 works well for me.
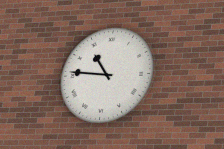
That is h=10 m=46
